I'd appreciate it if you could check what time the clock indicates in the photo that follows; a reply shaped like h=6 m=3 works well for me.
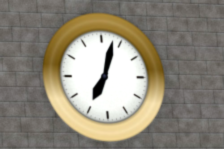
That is h=7 m=3
